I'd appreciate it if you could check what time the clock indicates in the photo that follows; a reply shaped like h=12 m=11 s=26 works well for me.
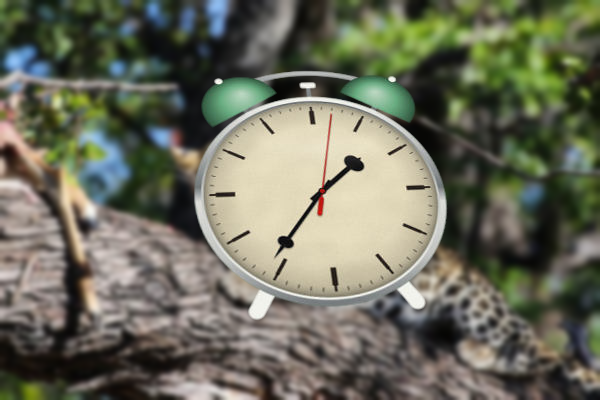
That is h=1 m=36 s=2
